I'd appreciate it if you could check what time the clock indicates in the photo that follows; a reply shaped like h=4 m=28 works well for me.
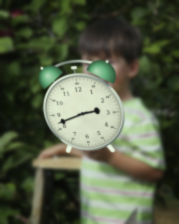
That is h=2 m=42
